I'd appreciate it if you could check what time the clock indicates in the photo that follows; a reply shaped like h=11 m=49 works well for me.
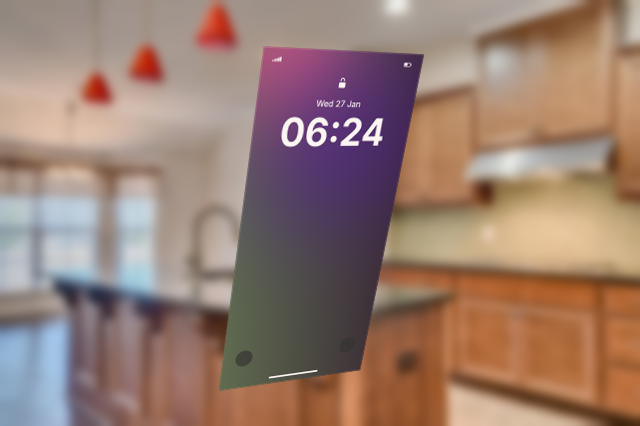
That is h=6 m=24
